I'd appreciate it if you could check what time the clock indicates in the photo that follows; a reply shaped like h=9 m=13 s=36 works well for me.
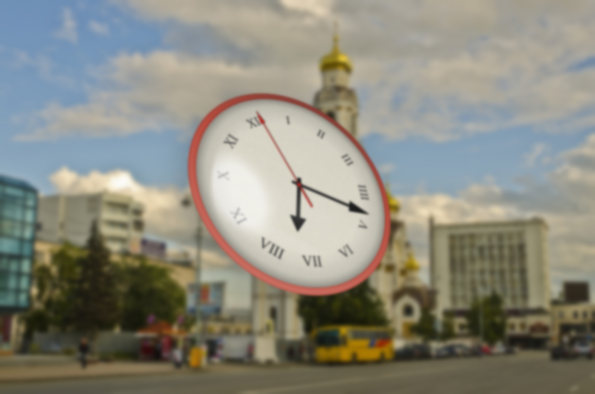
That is h=7 m=23 s=1
